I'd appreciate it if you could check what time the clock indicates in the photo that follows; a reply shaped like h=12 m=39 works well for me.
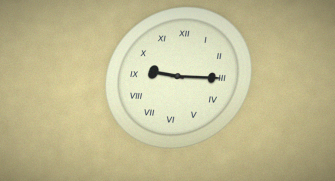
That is h=9 m=15
